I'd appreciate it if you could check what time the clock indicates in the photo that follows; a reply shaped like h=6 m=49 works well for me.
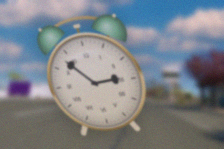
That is h=2 m=53
